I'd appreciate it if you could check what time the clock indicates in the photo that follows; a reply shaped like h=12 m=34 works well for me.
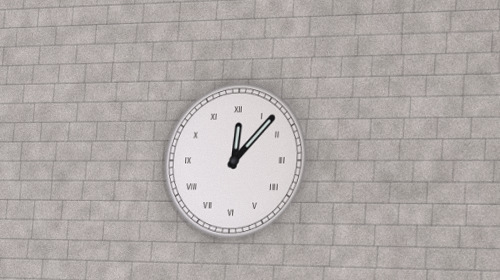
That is h=12 m=7
